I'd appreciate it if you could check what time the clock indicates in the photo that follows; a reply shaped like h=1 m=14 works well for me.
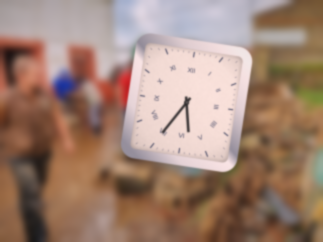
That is h=5 m=35
